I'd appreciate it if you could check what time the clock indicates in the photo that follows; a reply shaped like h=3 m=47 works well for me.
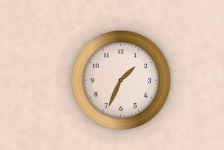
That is h=1 m=34
